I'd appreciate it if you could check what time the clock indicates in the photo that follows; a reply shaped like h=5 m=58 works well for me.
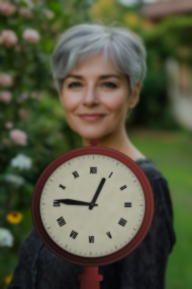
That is h=12 m=46
